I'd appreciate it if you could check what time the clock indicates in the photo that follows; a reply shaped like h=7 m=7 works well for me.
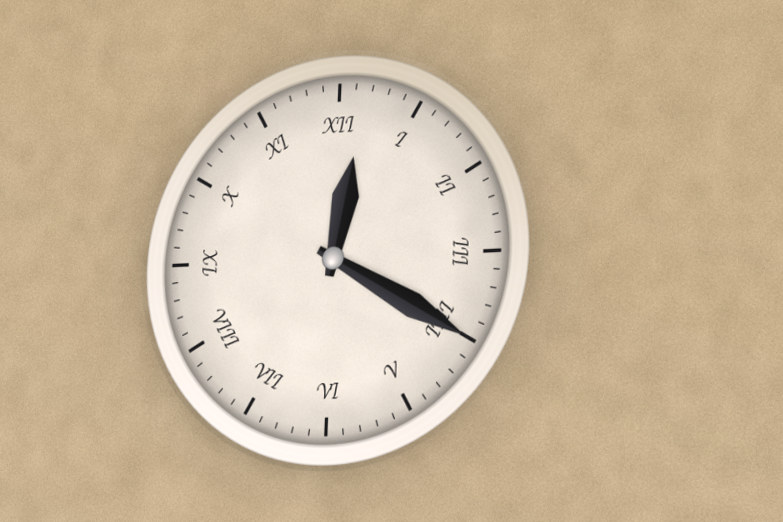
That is h=12 m=20
